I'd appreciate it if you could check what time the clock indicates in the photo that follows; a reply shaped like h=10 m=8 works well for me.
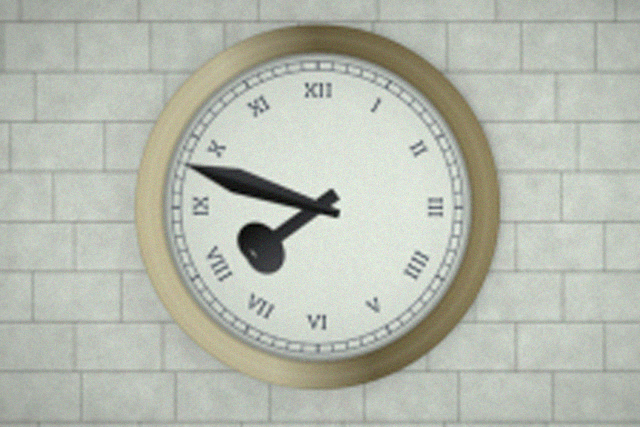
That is h=7 m=48
